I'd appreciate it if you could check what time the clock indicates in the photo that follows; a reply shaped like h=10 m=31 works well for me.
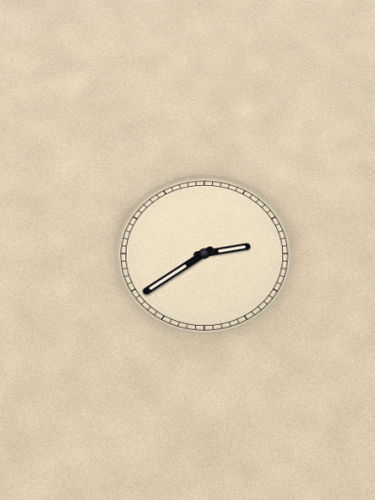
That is h=2 m=39
